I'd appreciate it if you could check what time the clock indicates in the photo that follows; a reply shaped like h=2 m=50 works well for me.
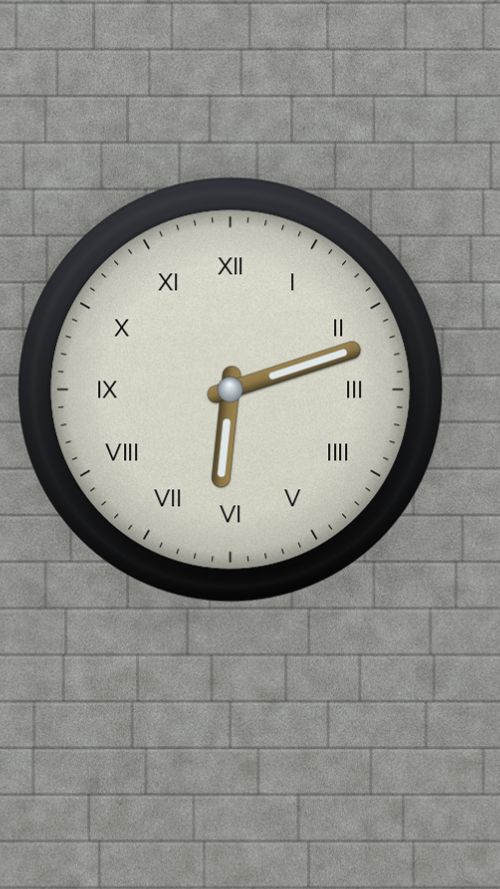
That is h=6 m=12
